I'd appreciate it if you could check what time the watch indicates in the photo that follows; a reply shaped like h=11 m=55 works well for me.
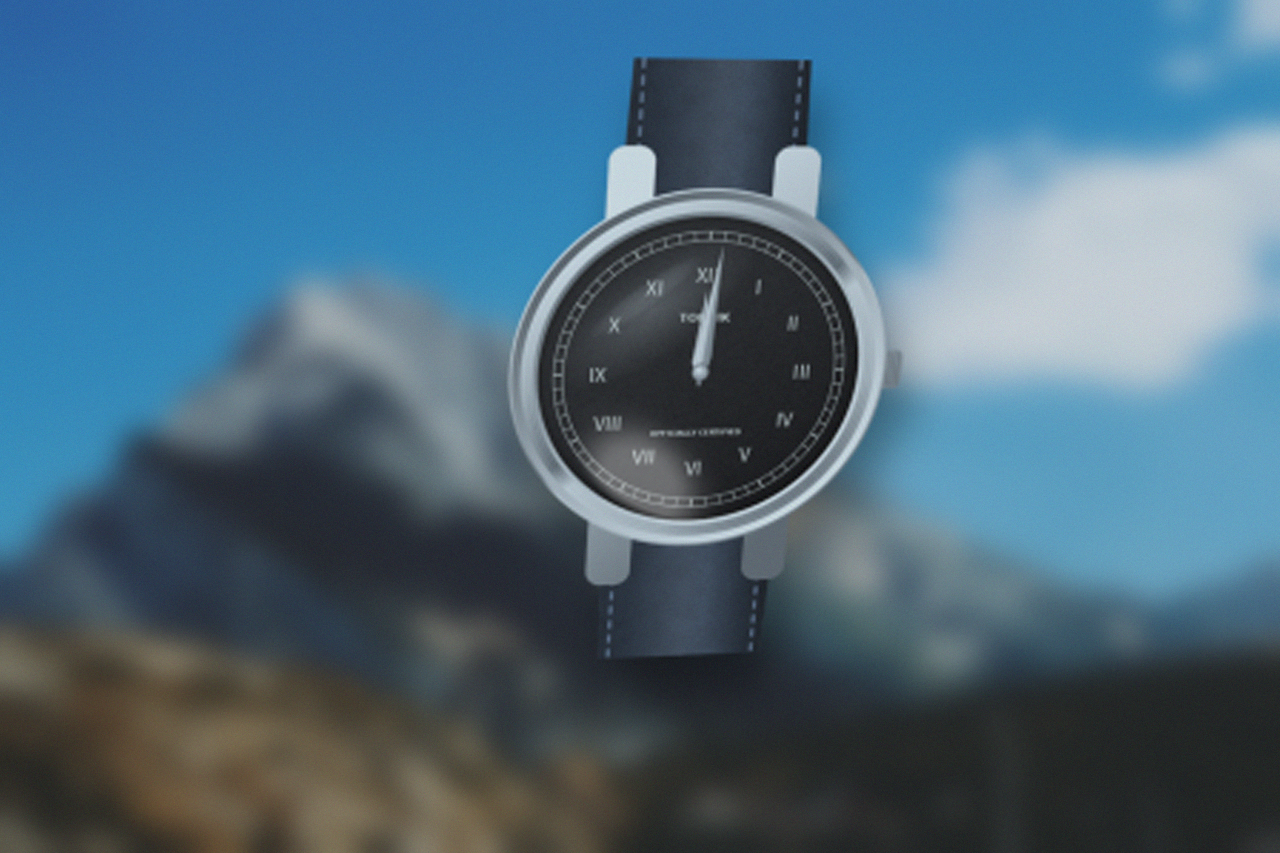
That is h=12 m=1
